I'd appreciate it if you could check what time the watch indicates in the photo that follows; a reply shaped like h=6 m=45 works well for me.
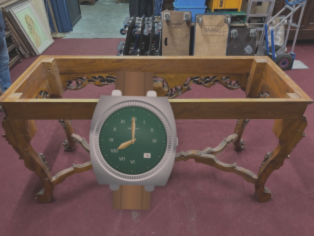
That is h=8 m=0
